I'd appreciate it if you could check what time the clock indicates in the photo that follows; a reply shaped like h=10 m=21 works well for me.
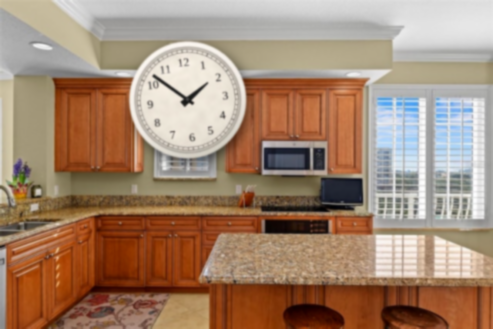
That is h=1 m=52
